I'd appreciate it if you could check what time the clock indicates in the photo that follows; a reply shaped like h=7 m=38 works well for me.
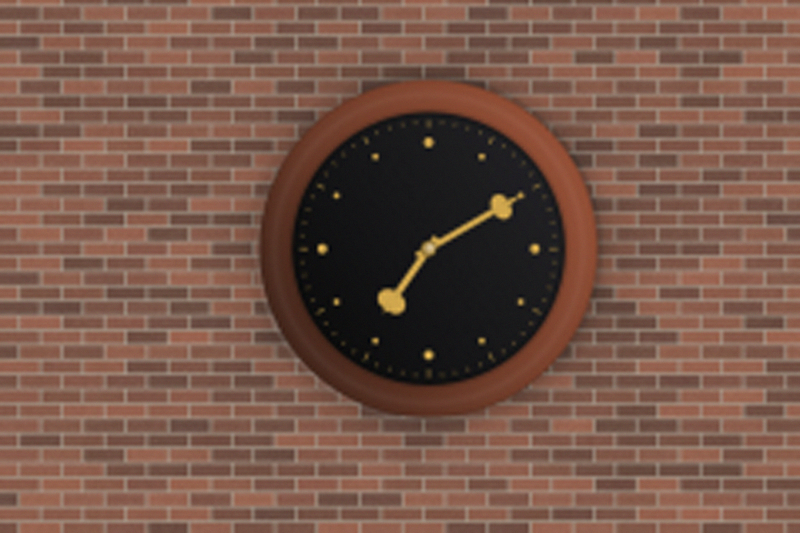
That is h=7 m=10
